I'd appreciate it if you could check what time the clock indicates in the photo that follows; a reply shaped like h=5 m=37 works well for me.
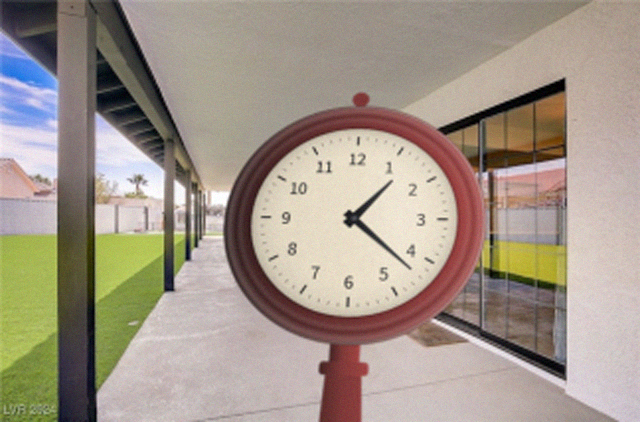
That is h=1 m=22
